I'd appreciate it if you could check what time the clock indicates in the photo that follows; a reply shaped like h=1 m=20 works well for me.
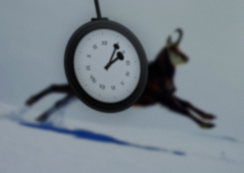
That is h=2 m=6
